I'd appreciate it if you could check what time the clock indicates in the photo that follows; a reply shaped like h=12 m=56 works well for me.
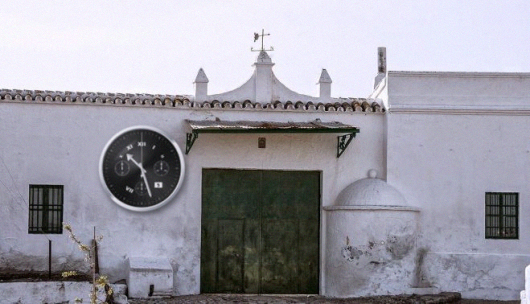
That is h=10 m=27
